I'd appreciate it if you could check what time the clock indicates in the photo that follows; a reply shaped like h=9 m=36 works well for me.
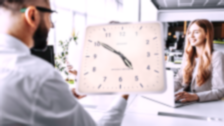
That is h=4 m=51
